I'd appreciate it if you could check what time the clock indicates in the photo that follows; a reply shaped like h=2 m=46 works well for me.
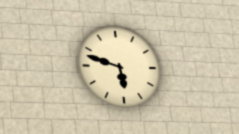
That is h=5 m=48
